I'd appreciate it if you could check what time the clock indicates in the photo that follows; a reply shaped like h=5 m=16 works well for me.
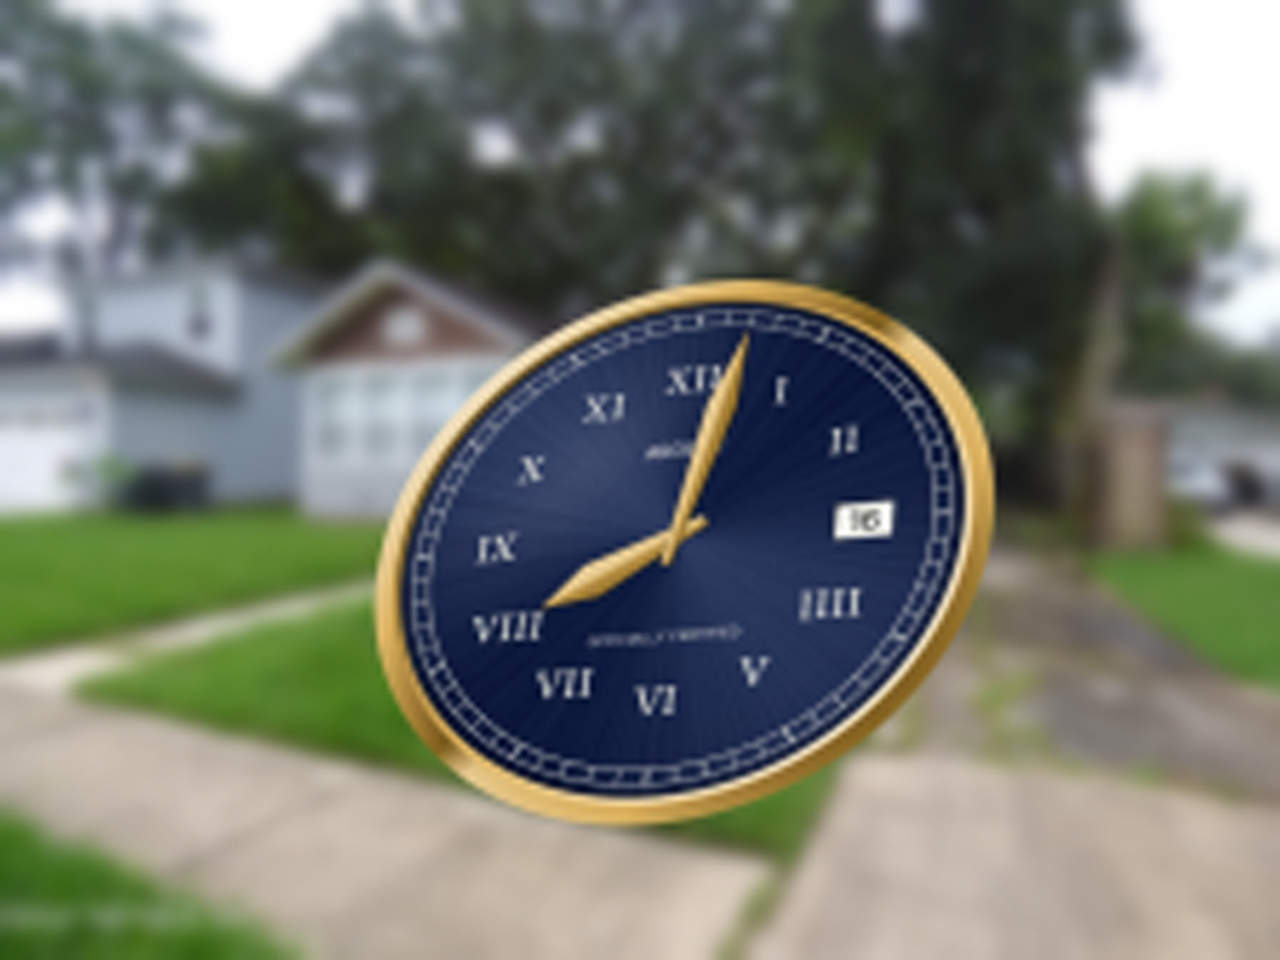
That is h=8 m=2
